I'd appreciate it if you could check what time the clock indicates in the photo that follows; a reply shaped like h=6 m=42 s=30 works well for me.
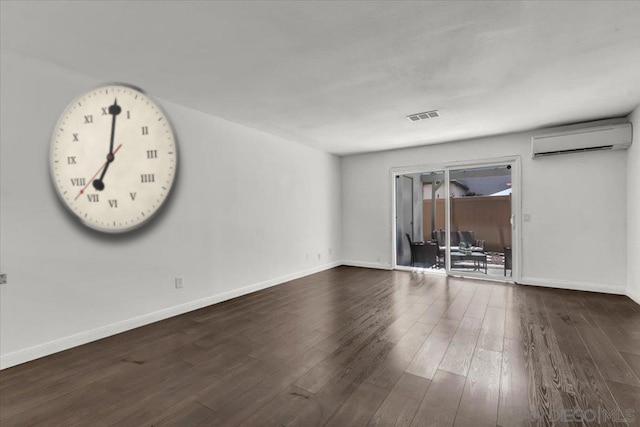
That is h=7 m=1 s=38
